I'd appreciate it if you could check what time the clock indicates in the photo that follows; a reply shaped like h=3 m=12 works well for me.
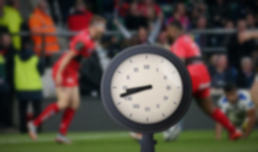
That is h=8 m=42
